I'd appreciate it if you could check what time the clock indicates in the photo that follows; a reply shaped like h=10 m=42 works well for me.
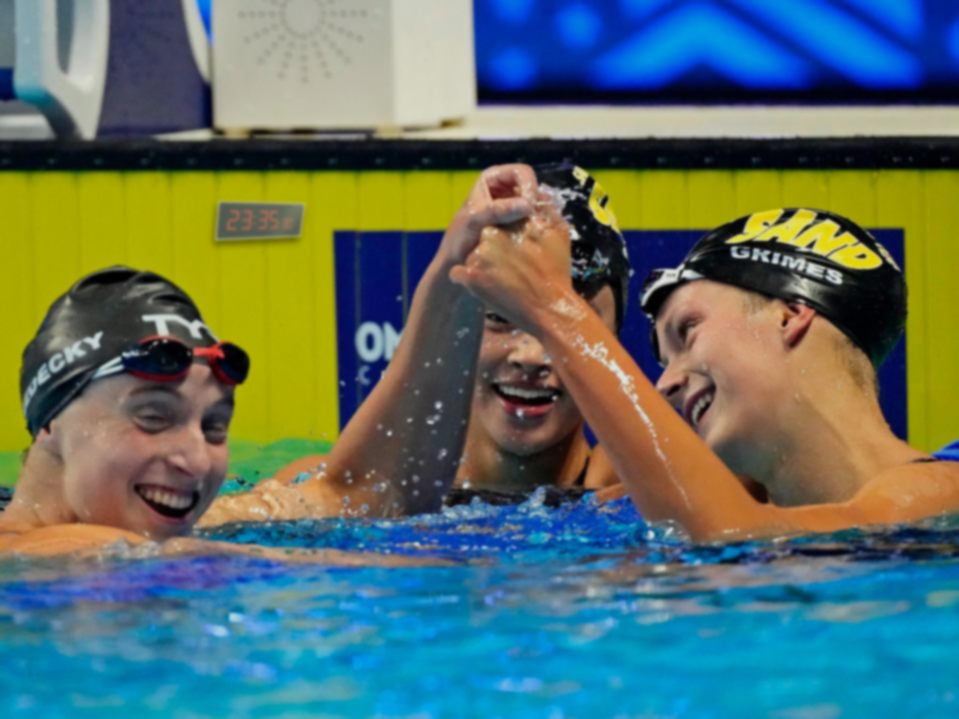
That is h=23 m=35
